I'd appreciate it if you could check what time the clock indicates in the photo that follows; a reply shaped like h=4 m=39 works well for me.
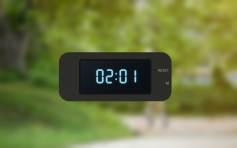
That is h=2 m=1
